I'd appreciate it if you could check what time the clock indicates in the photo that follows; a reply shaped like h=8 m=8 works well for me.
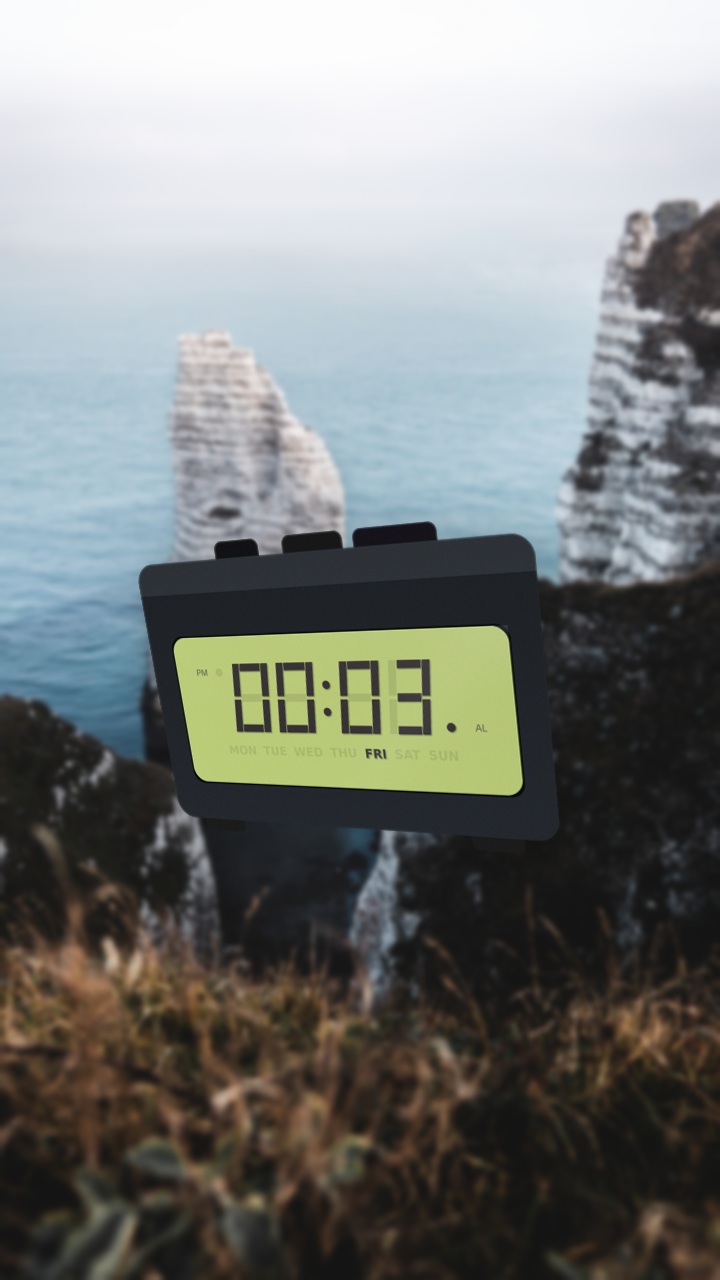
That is h=0 m=3
